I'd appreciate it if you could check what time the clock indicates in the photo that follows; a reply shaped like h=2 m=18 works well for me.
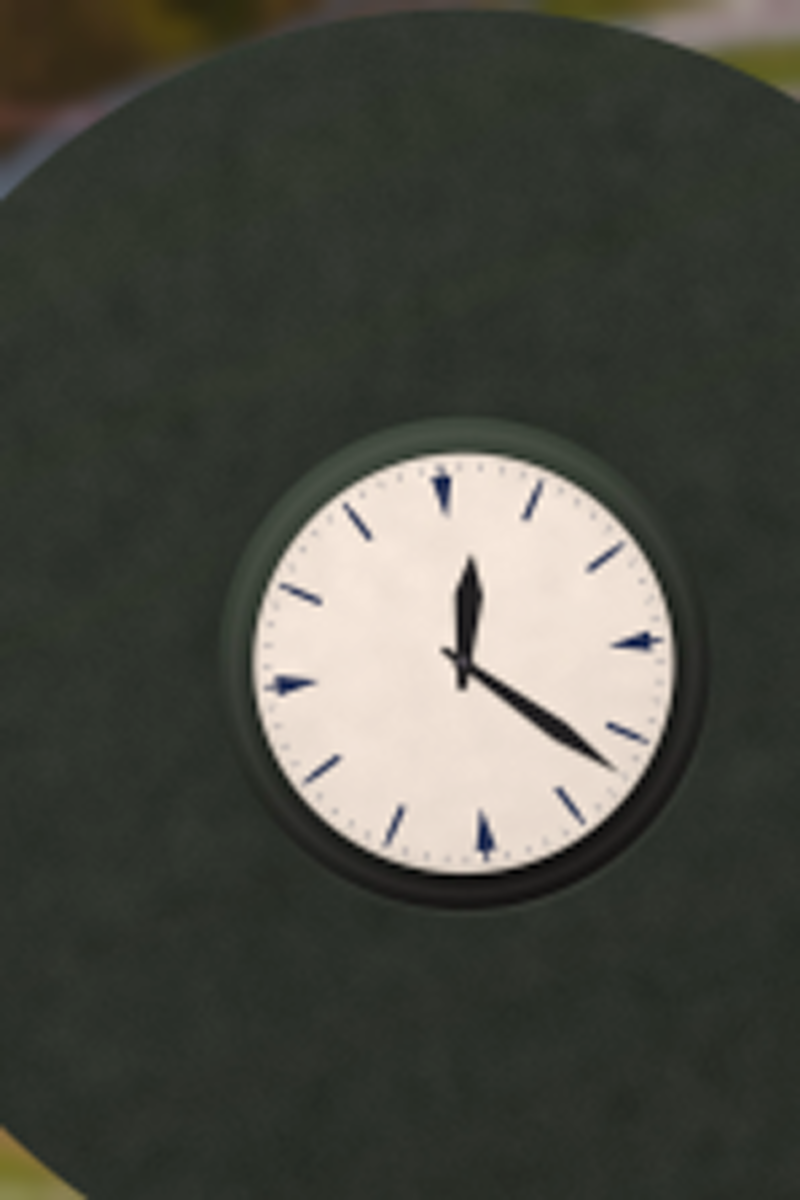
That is h=12 m=22
